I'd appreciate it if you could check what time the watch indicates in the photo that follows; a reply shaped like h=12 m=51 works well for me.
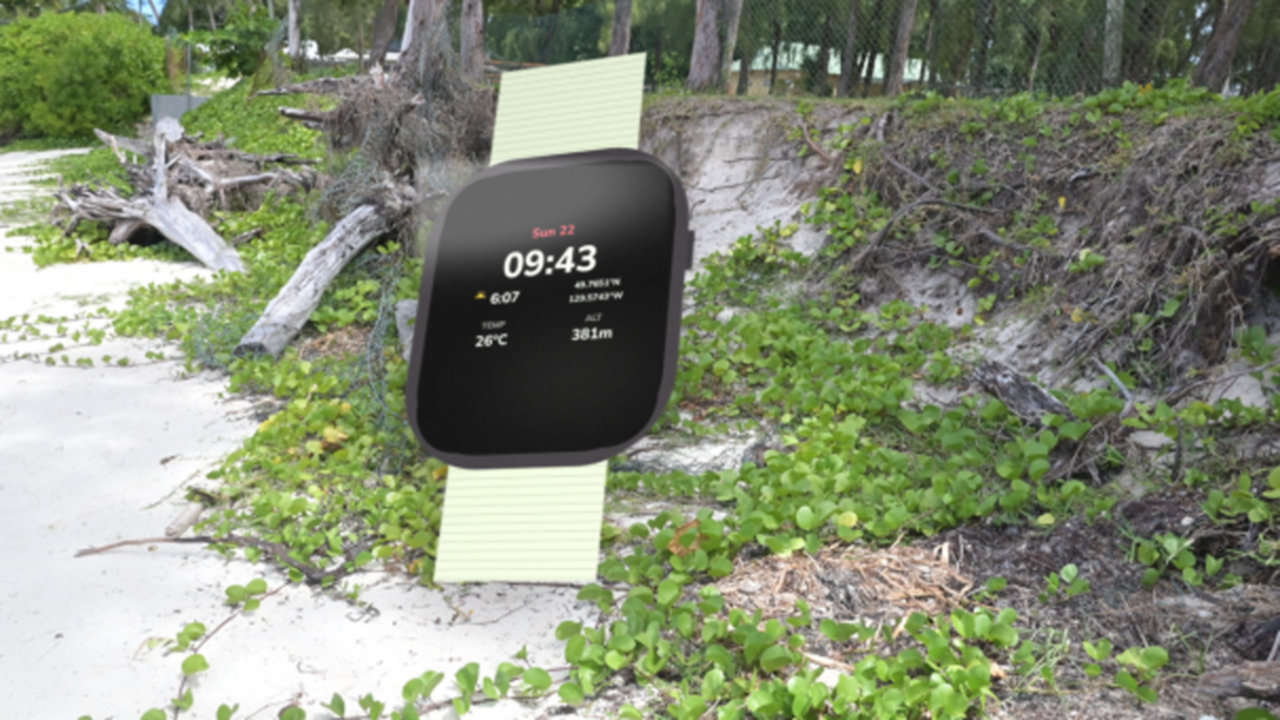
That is h=9 m=43
